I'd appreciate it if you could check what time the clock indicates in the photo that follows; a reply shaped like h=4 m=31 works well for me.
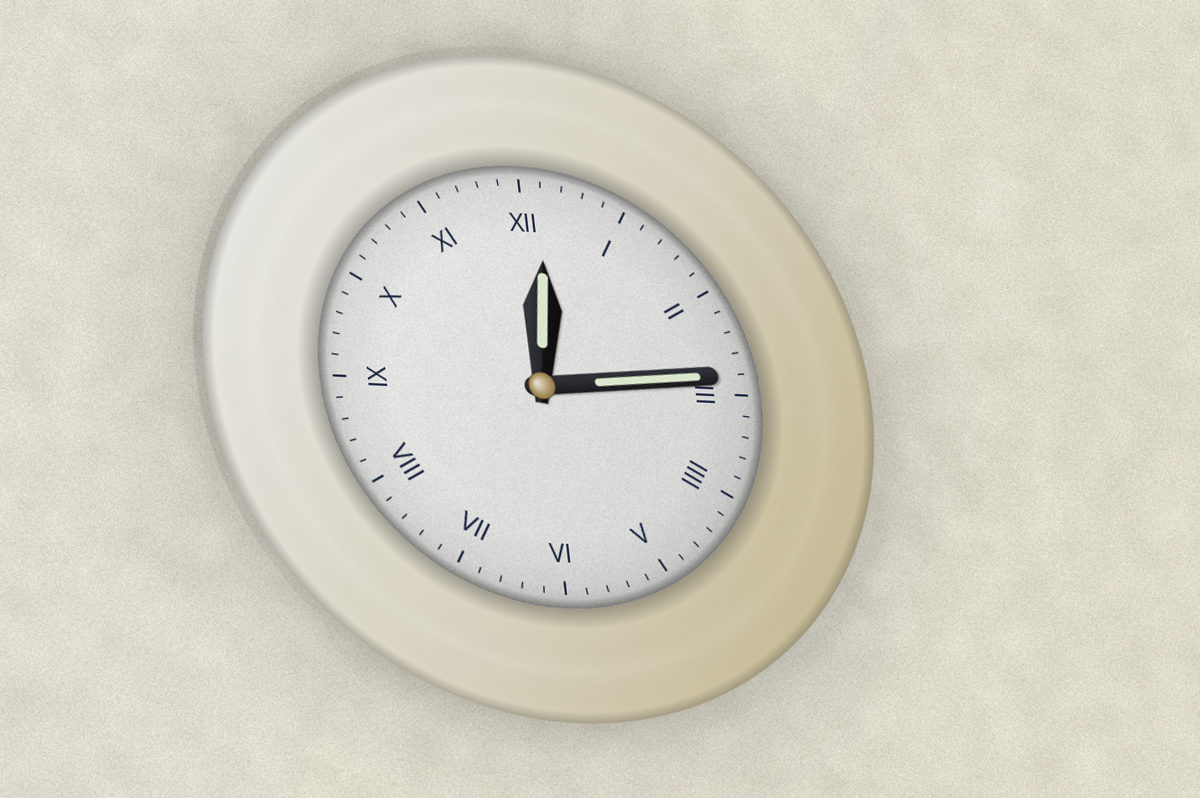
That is h=12 m=14
